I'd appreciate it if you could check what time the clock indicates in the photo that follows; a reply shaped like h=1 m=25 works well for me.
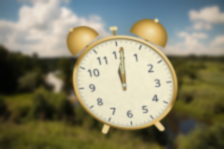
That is h=12 m=1
